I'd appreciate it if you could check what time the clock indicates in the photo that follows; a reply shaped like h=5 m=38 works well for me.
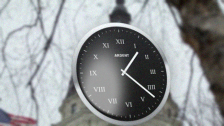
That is h=1 m=22
